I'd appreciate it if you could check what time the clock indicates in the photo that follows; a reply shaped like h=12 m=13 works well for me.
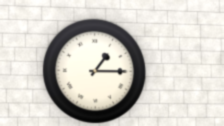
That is h=1 m=15
